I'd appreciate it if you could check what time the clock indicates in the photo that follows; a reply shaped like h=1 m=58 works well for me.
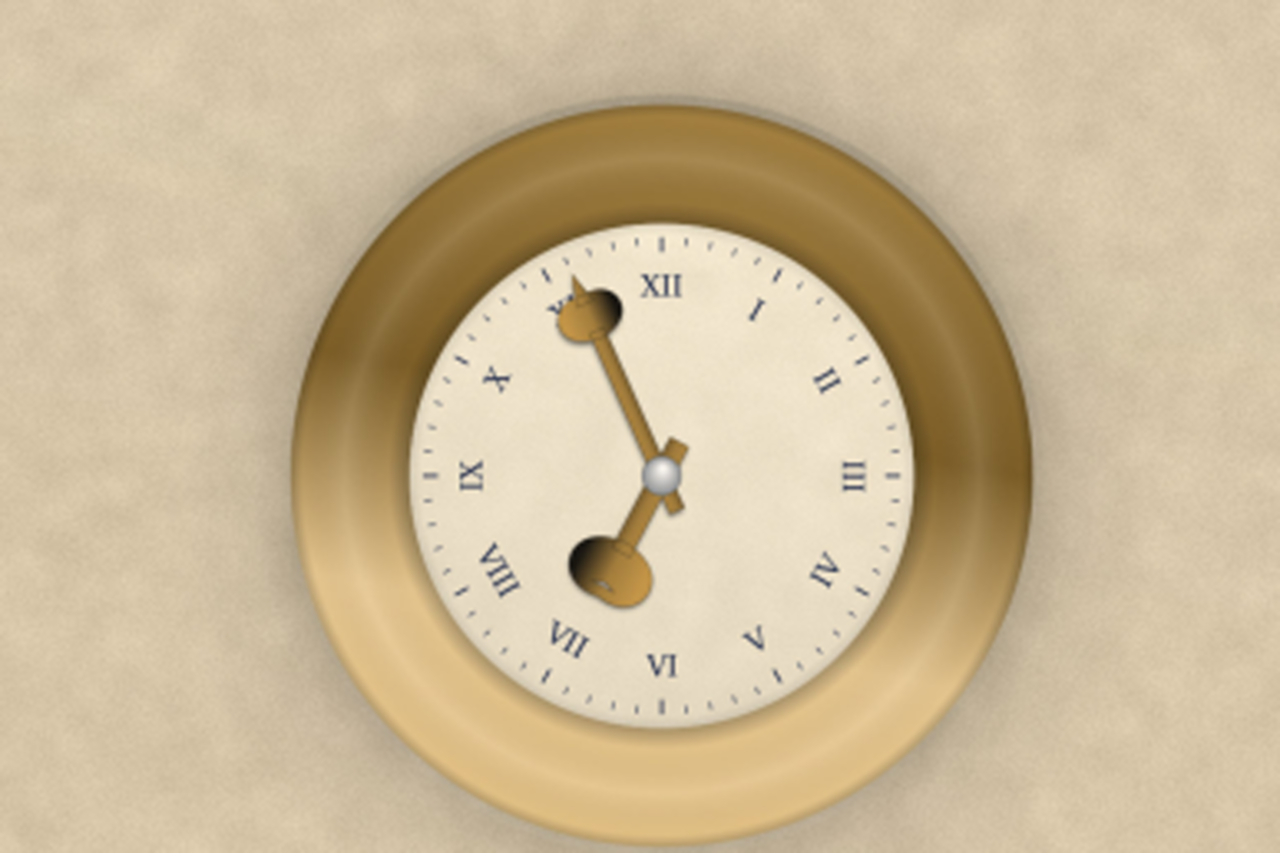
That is h=6 m=56
